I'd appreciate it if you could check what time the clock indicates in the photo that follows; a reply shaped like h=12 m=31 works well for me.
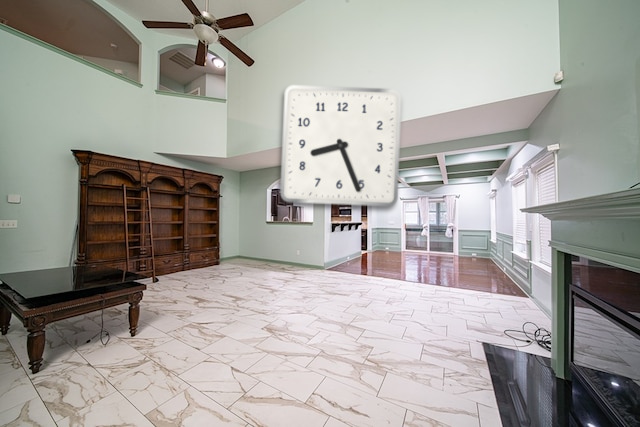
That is h=8 m=26
